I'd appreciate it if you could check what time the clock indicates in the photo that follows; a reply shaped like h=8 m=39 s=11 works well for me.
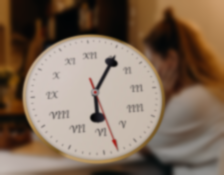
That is h=6 m=5 s=28
